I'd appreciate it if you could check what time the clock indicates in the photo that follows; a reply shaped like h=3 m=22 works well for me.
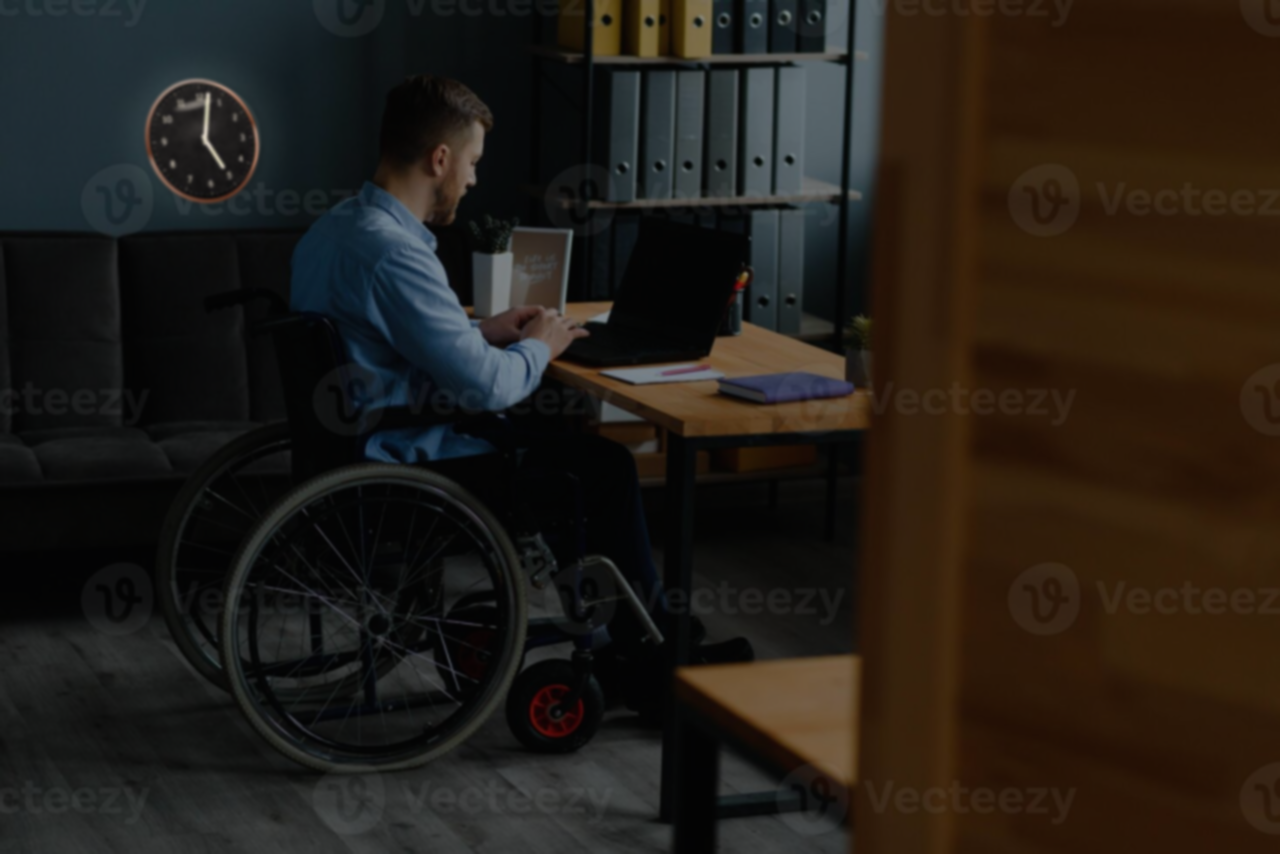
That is h=5 m=2
